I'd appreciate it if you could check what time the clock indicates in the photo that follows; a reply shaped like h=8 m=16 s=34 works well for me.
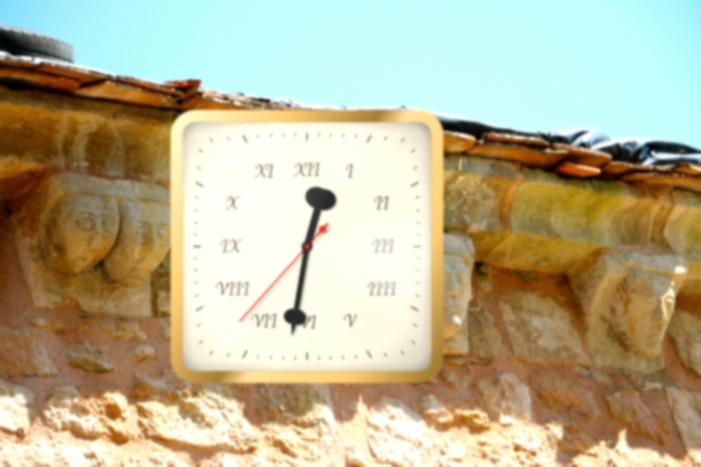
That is h=12 m=31 s=37
